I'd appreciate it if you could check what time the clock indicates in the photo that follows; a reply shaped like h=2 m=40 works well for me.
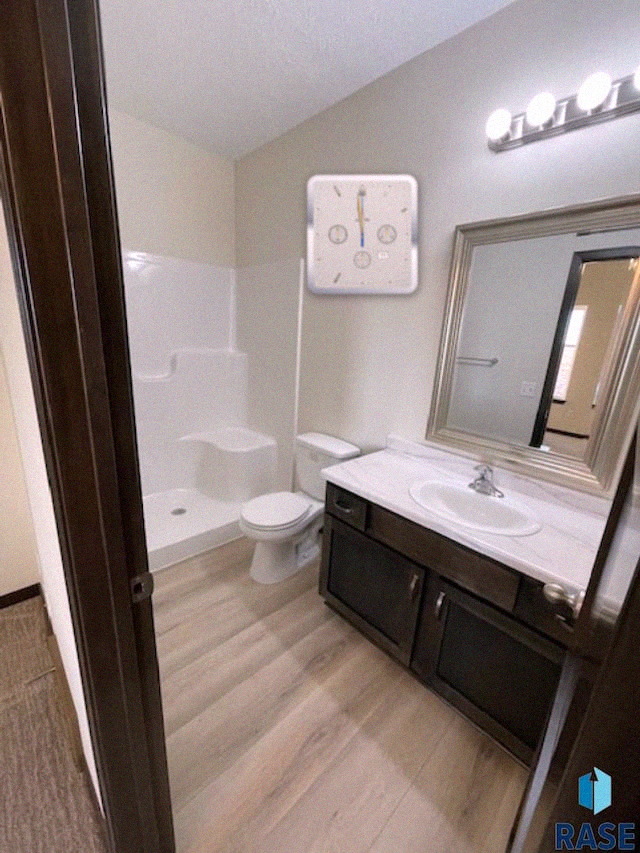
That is h=11 m=59
